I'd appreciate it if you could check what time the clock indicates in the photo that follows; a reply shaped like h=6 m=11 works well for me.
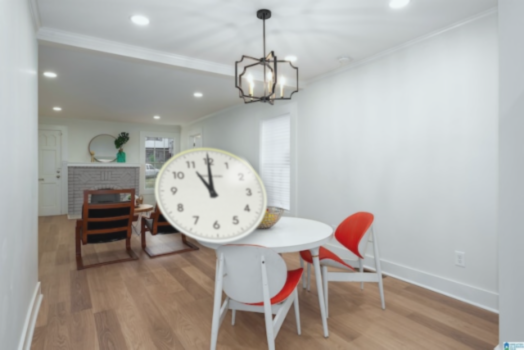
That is h=11 m=0
